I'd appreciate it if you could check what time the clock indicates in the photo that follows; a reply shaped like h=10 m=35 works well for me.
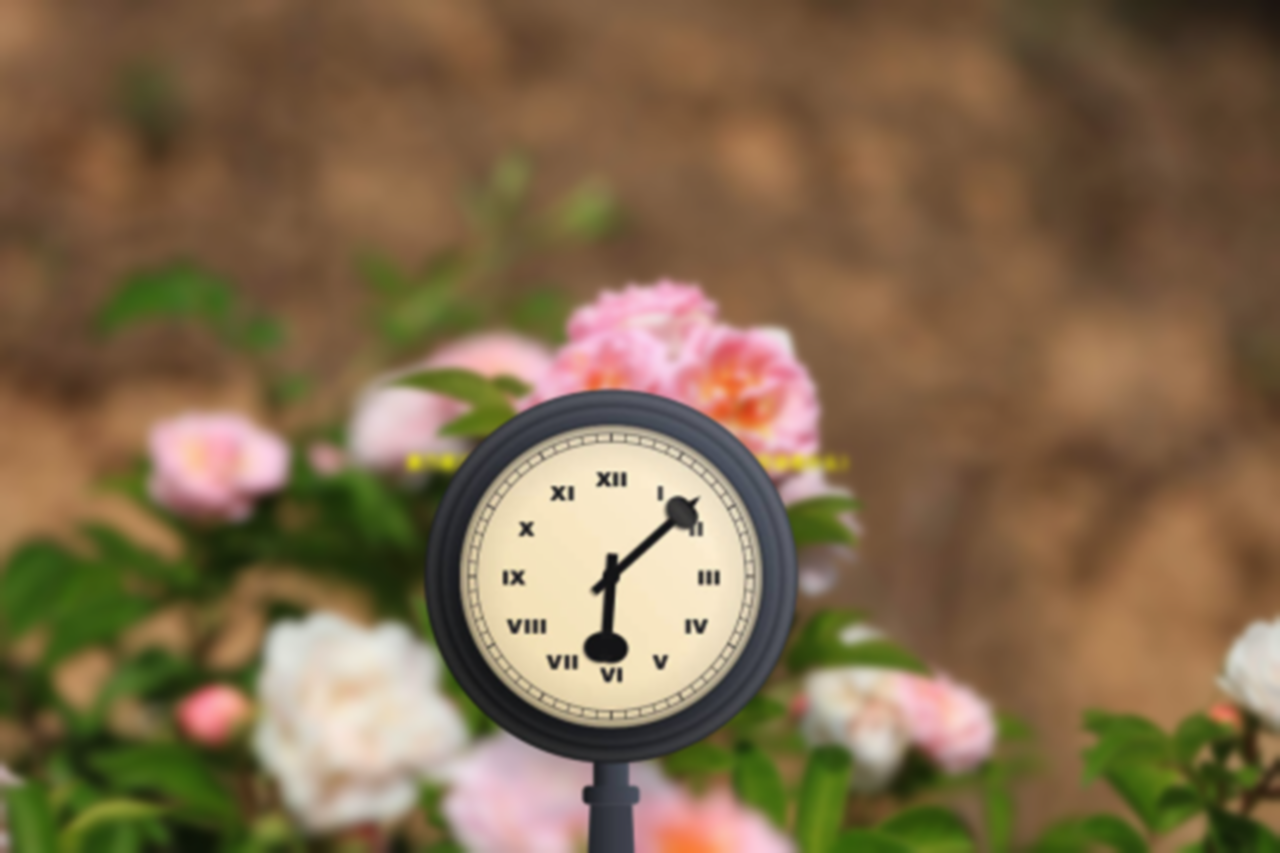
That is h=6 m=8
